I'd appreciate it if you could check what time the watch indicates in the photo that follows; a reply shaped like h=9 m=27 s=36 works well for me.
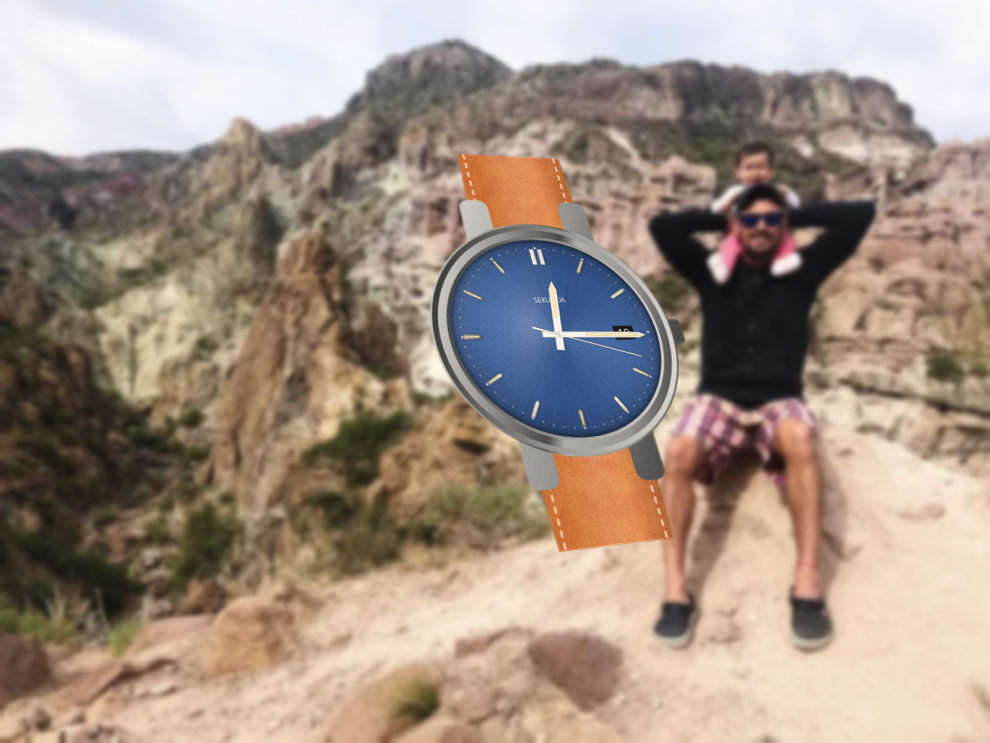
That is h=12 m=15 s=18
